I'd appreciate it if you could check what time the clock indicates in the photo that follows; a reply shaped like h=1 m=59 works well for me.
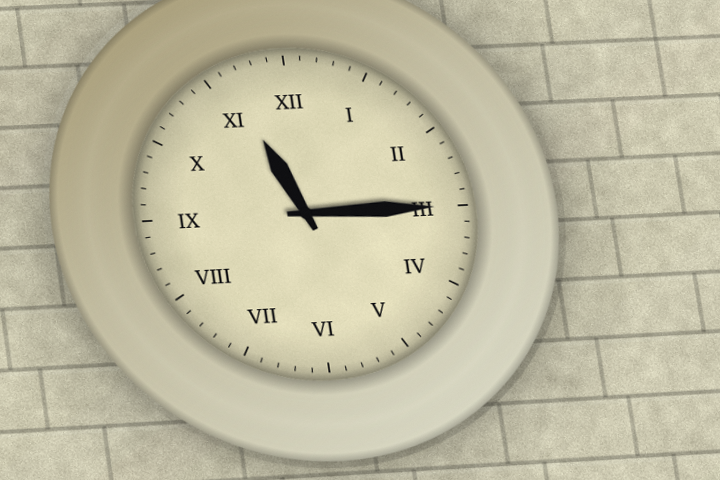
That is h=11 m=15
